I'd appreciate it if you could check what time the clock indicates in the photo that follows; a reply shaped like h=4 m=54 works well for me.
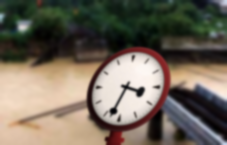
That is h=3 m=33
